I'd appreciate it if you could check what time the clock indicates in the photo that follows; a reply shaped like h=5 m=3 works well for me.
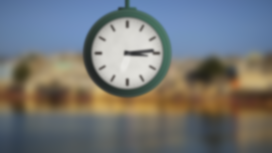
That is h=3 m=14
